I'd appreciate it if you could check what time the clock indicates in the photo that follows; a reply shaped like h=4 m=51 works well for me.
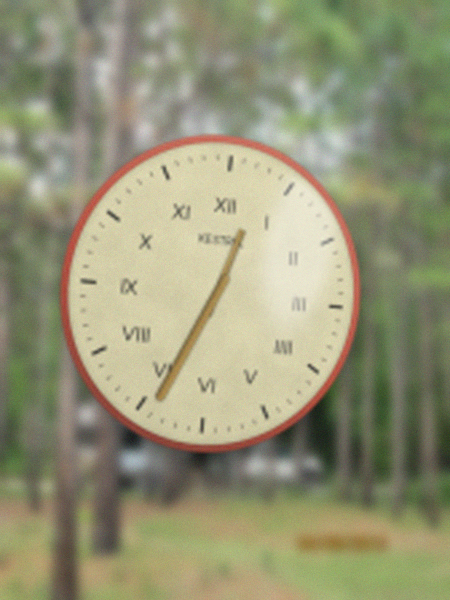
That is h=12 m=34
